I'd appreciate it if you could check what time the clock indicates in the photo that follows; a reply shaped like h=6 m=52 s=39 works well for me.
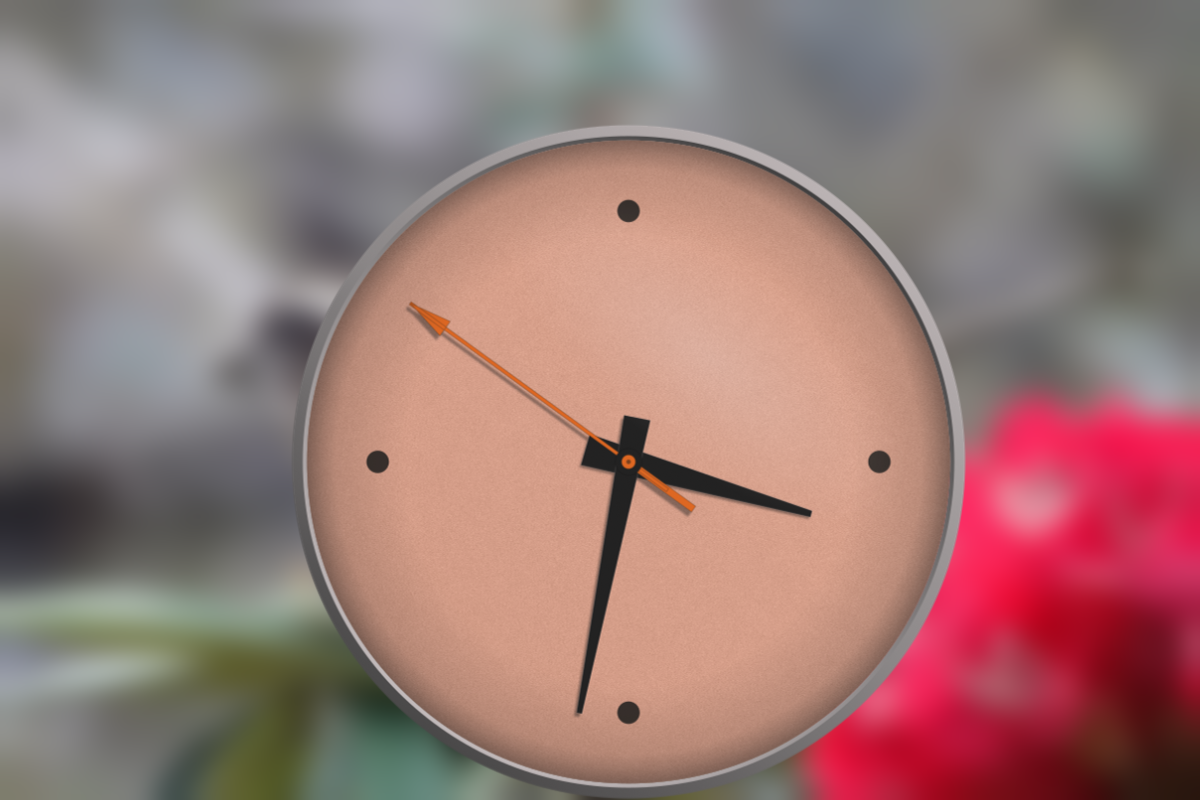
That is h=3 m=31 s=51
